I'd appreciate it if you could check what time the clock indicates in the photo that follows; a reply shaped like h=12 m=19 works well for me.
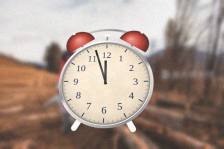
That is h=11 m=57
